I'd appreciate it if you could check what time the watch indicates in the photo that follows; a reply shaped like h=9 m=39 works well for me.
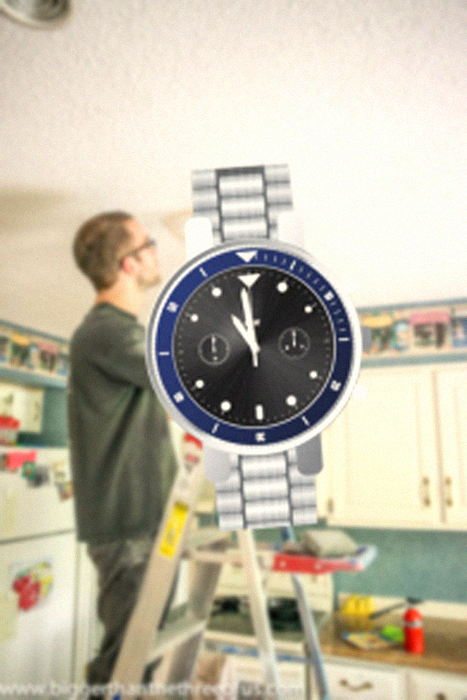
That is h=10 m=59
